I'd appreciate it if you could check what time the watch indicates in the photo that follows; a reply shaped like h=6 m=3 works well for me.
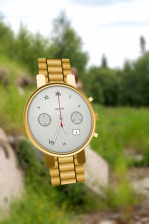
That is h=5 m=34
